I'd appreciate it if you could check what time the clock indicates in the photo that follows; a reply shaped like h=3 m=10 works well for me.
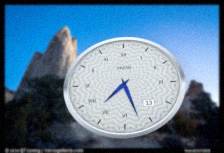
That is h=7 m=27
